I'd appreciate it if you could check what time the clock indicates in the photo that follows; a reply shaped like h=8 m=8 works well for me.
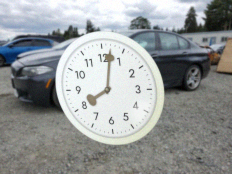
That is h=8 m=2
